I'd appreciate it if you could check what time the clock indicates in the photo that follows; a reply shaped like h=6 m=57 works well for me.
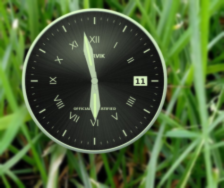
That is h=5 m=58
